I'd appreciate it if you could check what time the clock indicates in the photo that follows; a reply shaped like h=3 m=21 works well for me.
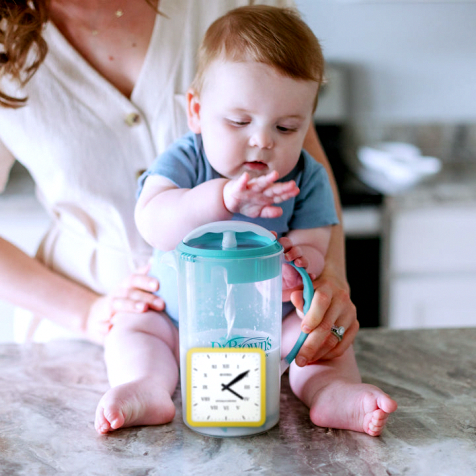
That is h=4 m=9
